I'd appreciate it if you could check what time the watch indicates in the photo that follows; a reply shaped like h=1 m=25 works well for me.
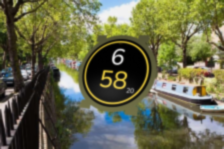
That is h=6 m=58
